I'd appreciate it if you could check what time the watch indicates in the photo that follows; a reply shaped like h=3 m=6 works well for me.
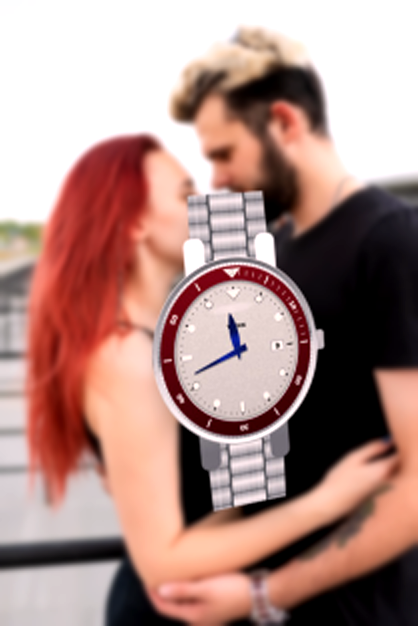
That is h=11 m=42
